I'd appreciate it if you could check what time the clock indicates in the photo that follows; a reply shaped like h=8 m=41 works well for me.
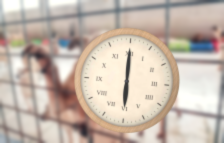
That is h=6 m=0
